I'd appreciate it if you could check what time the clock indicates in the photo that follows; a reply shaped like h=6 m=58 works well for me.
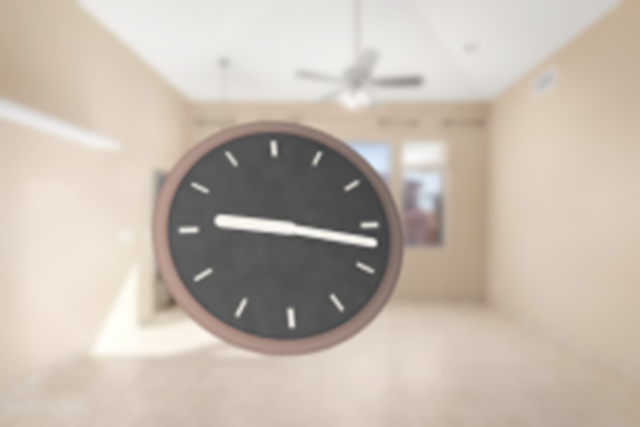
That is h=9 m=17
